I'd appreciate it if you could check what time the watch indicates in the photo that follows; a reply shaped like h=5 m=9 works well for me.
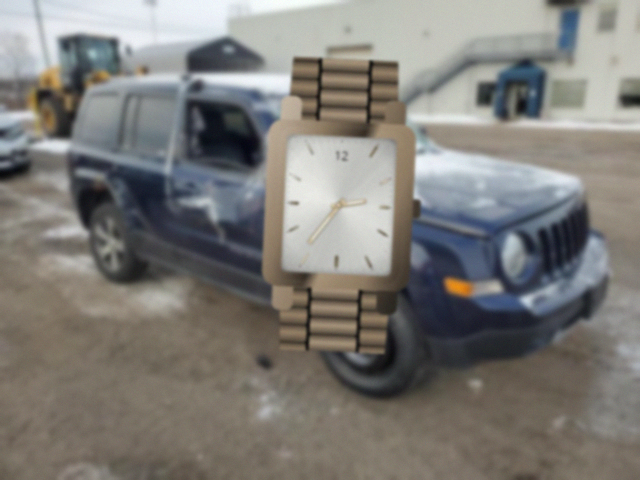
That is h=2 m=36
